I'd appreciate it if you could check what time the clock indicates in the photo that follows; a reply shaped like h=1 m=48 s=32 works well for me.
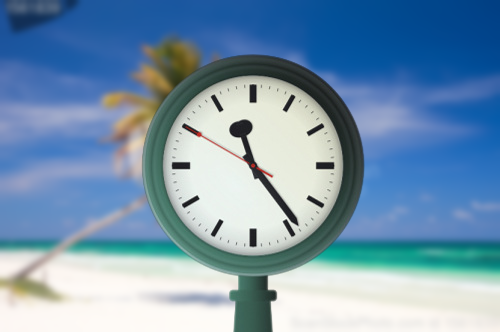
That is h=11 m=23 s=50
